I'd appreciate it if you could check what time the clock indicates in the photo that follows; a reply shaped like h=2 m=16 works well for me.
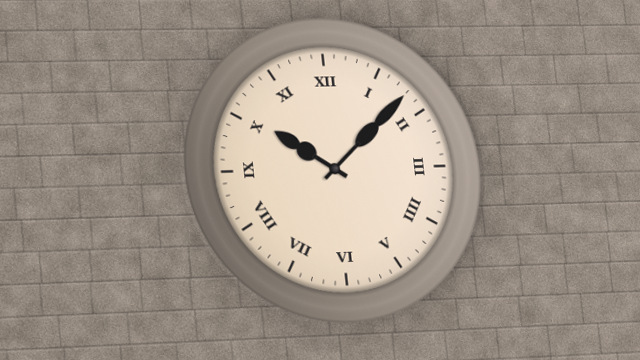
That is h=10 m=8
